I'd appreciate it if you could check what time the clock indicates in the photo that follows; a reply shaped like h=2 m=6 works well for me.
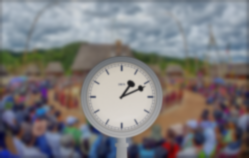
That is h=1 m=11
